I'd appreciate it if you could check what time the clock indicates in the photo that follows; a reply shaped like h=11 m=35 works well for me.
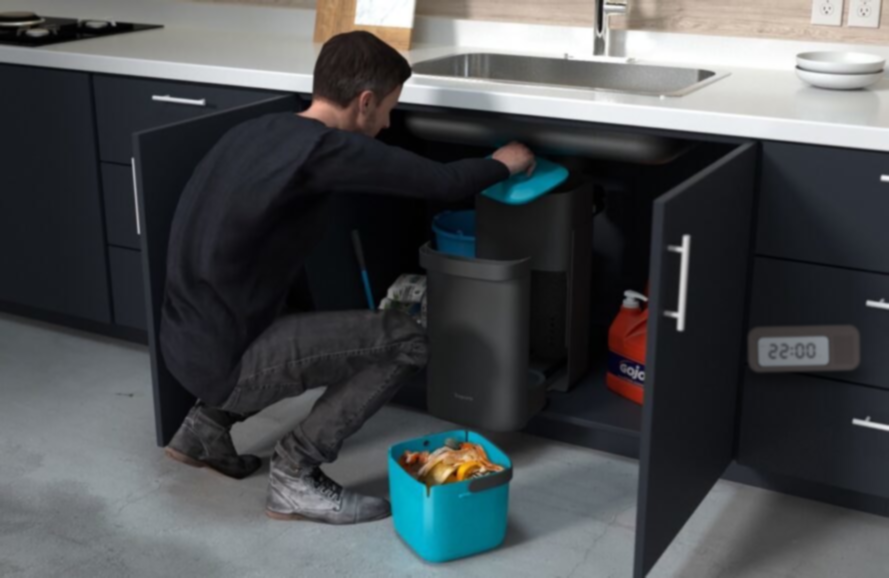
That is h=22 m=0
